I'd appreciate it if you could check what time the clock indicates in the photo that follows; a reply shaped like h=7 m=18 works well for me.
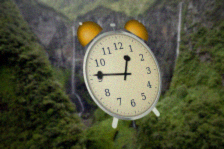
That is h=12 m=46
